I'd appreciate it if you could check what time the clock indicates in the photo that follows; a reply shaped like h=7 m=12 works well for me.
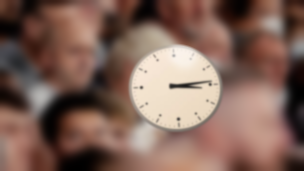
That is h=3 m=14
